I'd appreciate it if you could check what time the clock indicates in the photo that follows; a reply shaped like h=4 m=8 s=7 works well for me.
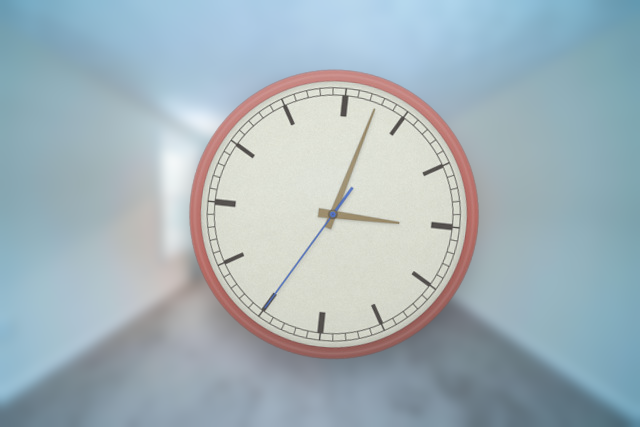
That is h=3 m=2 s=35
